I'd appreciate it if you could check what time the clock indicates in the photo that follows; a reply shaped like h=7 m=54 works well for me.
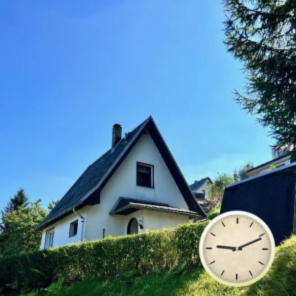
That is h=9 m=11
